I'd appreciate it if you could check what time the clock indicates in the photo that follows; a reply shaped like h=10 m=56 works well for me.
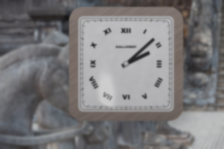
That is h=2 m=8
